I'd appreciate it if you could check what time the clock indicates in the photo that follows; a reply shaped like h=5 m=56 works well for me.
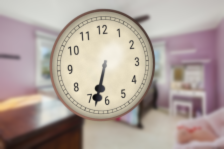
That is h=6 m=33
